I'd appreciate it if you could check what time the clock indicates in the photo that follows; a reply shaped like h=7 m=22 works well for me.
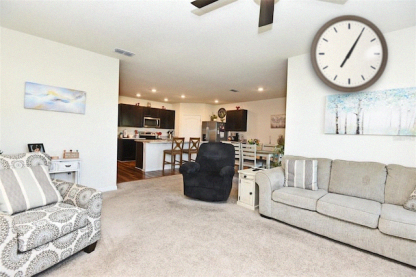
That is h=7 m=5
